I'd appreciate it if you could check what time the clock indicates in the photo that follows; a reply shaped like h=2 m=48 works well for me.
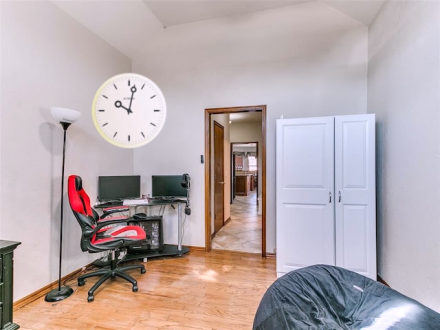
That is h=10 m=2
